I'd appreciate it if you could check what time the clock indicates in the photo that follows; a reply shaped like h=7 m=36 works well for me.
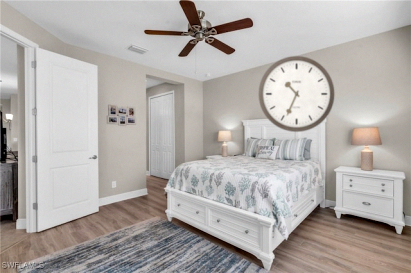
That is h=10 m=34
